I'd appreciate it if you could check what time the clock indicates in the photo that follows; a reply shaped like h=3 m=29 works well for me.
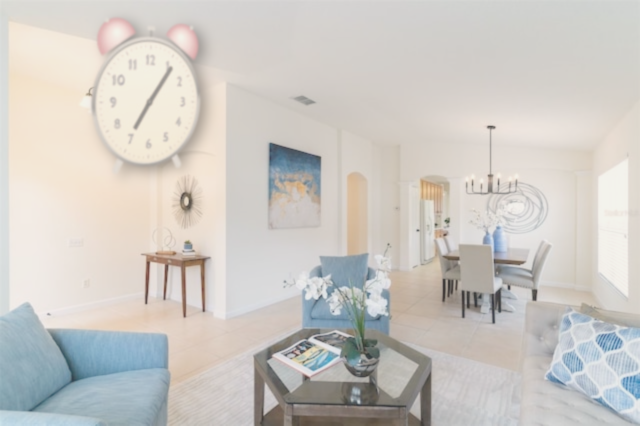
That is h=7 m=6
